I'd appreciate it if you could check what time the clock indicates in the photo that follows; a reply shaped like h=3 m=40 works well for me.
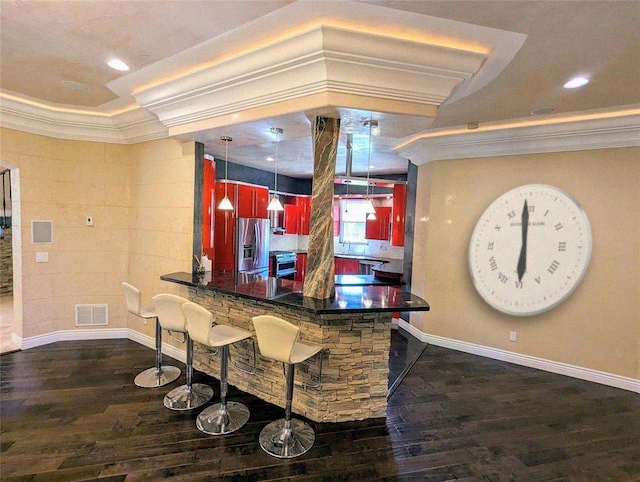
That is h=5 m=59
